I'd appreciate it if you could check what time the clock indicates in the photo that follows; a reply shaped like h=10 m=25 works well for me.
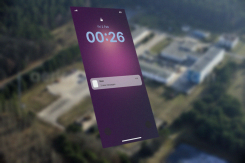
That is h=0 m=26
